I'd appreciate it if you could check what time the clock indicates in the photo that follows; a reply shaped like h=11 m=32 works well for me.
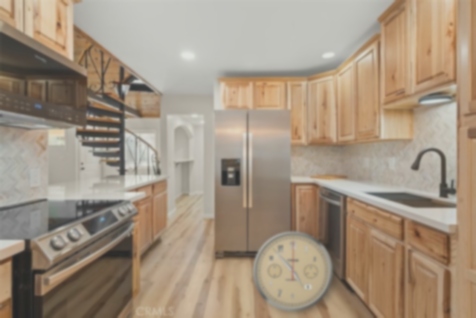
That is h=4 m=53
